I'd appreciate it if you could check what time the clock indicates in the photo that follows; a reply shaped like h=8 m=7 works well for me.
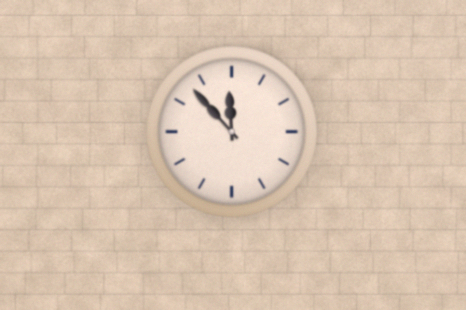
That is h=11 m=53
